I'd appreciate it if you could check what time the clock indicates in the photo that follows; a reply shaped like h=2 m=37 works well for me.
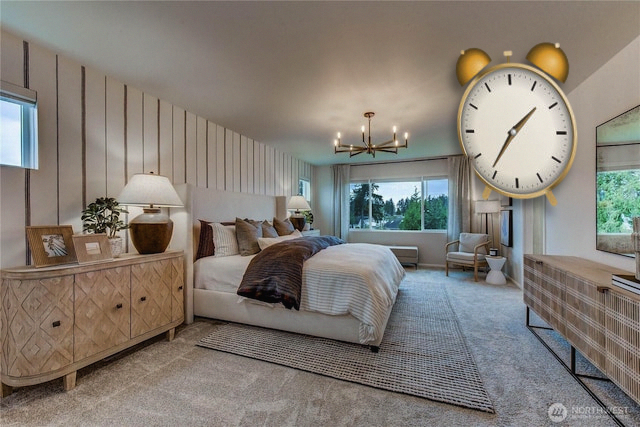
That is h=1 m=36
